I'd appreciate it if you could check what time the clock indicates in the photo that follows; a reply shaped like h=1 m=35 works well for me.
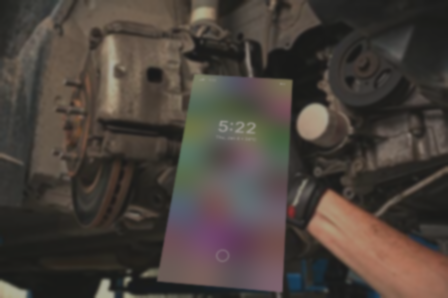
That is h=5 m=22
